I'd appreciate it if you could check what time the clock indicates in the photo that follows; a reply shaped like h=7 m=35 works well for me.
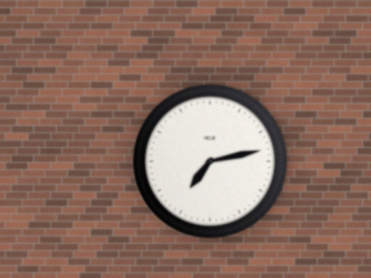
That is h=7 m=13
